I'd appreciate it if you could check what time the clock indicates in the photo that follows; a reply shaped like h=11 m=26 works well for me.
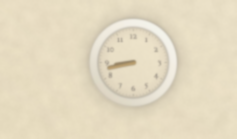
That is h=8 m=43
